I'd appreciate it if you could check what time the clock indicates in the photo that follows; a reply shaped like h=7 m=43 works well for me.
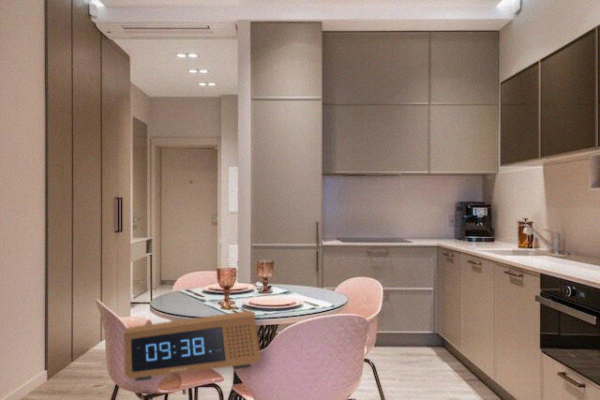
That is h=9 m=38
